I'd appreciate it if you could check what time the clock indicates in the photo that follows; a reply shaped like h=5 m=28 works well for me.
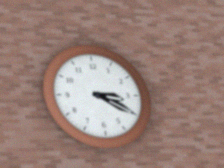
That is h=3 m=20
